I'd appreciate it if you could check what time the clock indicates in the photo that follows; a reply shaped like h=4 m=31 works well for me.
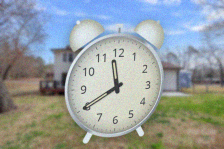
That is h=11 m=40
